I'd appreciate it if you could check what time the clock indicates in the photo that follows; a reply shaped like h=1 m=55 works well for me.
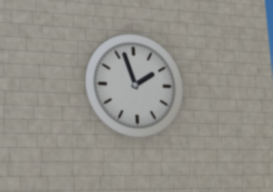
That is h=1 m=57
